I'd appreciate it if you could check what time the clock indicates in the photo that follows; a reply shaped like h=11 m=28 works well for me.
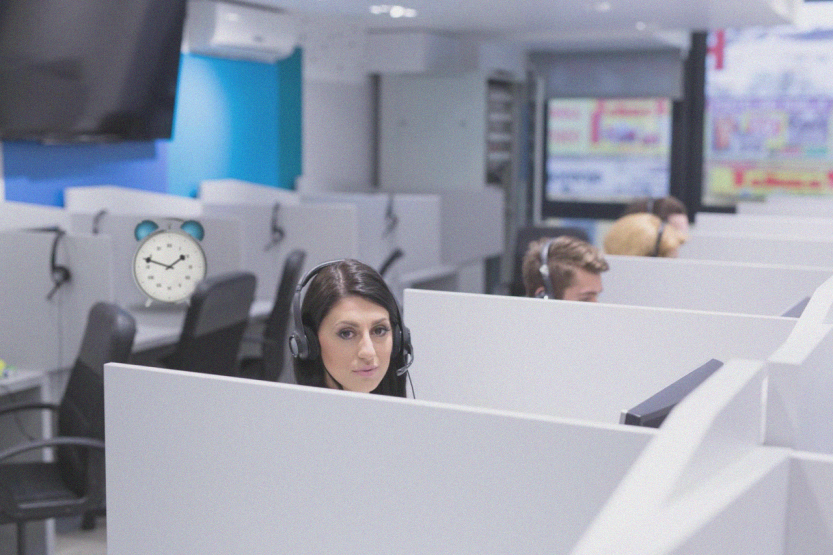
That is h=1 m=48
